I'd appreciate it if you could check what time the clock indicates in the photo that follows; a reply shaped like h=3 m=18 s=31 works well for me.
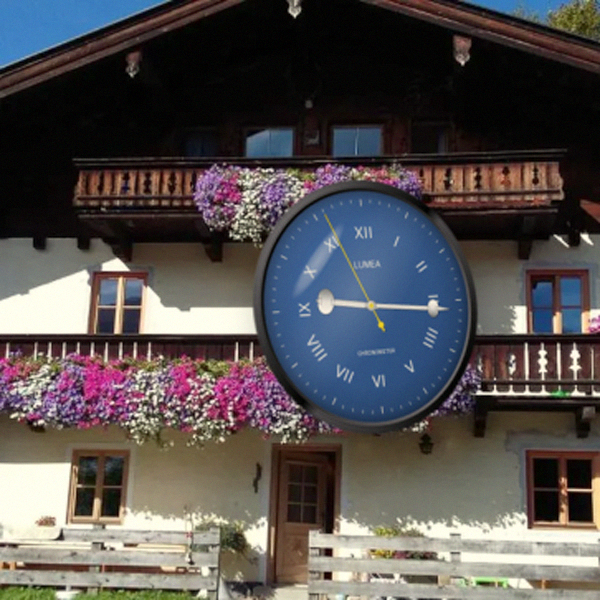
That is h=9 m=15 s=56
